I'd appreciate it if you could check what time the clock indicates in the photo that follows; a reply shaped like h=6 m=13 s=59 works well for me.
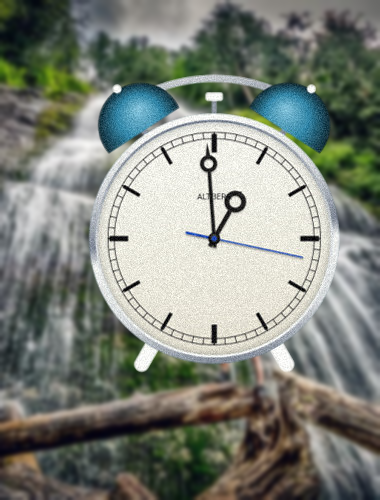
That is h=12 m=59 s=17
